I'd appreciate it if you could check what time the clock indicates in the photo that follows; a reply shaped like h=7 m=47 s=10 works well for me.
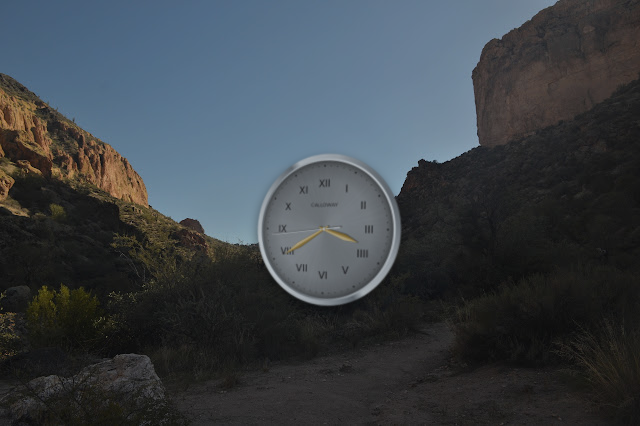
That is h=3 m=39 s=44
